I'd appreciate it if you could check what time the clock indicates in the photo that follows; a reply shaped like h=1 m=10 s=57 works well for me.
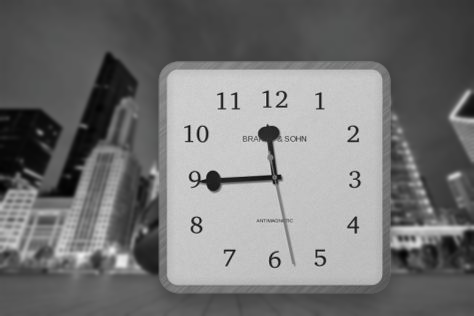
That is h=11 m=44 s=28
